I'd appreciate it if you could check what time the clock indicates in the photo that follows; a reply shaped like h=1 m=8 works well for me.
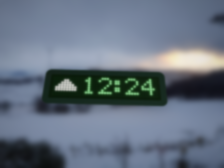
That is h=12 m=24
